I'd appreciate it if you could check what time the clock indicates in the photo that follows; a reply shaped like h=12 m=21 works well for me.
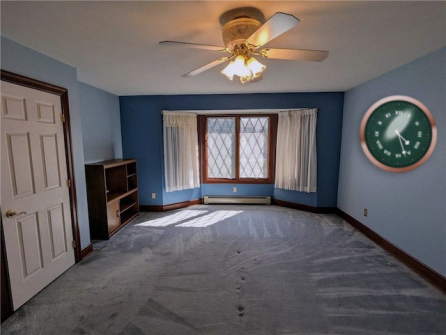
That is h=4 m=27
